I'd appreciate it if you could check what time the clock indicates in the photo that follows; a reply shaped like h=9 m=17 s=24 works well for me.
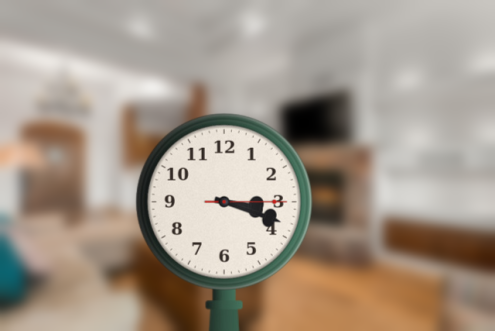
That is h=3 m=18 s=15
